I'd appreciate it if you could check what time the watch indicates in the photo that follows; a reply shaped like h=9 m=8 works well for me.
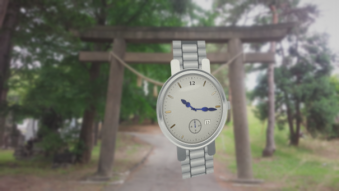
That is h=10 m=16
